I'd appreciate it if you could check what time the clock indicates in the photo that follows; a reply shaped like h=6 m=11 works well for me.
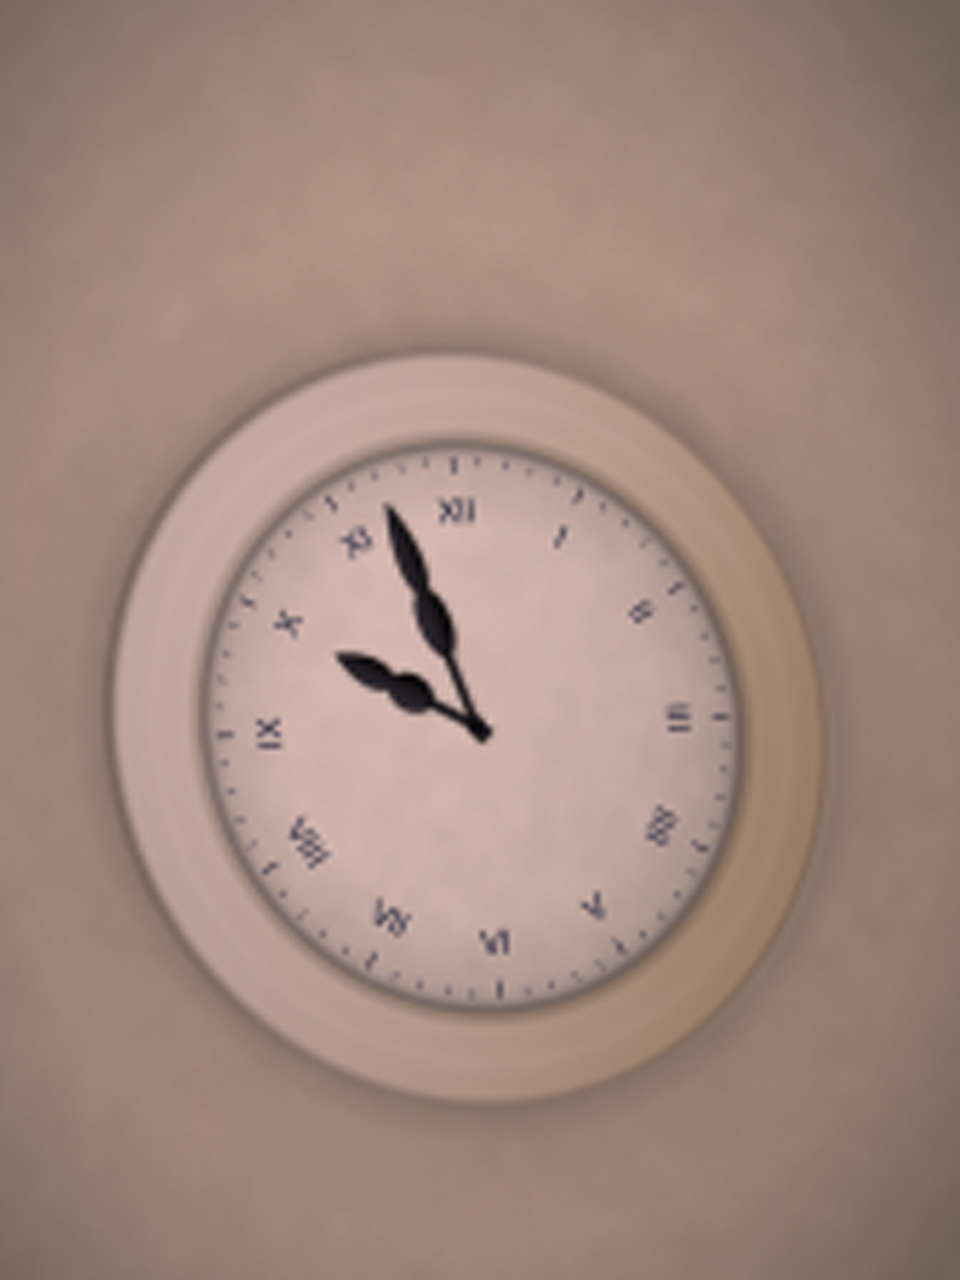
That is h=9 m=57
